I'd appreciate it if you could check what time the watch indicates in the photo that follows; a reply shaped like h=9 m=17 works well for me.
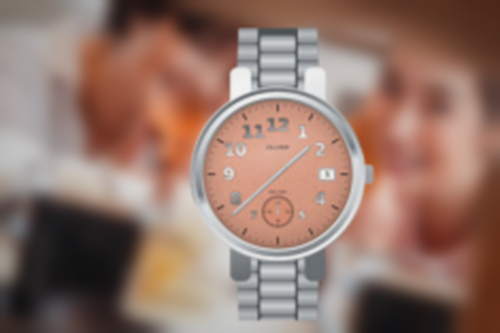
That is h=1 m=38
